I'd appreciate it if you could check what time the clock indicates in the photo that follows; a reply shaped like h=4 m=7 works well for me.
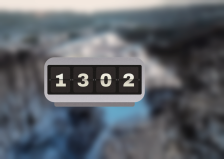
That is h=13 m=2
